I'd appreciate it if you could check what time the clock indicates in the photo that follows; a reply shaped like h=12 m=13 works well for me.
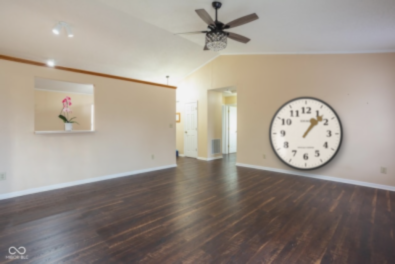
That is h=1 m=7
